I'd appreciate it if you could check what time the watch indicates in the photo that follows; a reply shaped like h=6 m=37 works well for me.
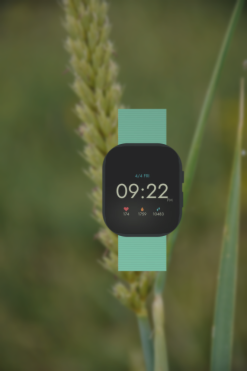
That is h=9 m=22
